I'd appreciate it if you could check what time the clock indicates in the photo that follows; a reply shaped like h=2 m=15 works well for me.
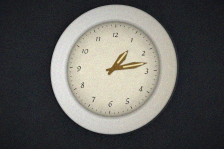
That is h=1 m=13
